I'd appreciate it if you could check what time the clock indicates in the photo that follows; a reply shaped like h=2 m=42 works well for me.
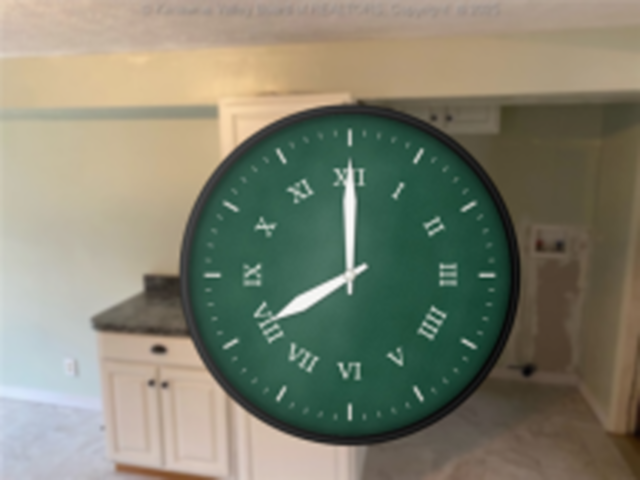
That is h=8 m=0
